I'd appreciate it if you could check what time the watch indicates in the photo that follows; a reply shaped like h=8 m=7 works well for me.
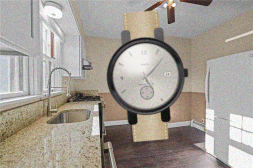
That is h=5 m=8
